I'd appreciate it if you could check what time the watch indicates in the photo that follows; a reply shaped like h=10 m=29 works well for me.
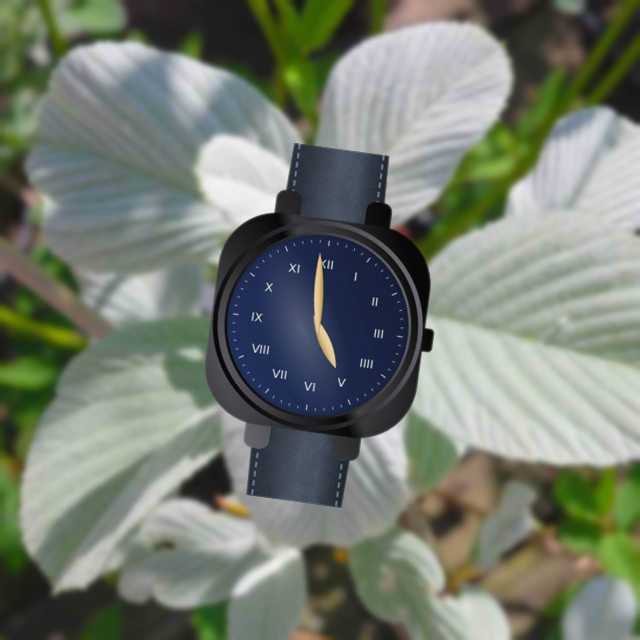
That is h=4 m=59
